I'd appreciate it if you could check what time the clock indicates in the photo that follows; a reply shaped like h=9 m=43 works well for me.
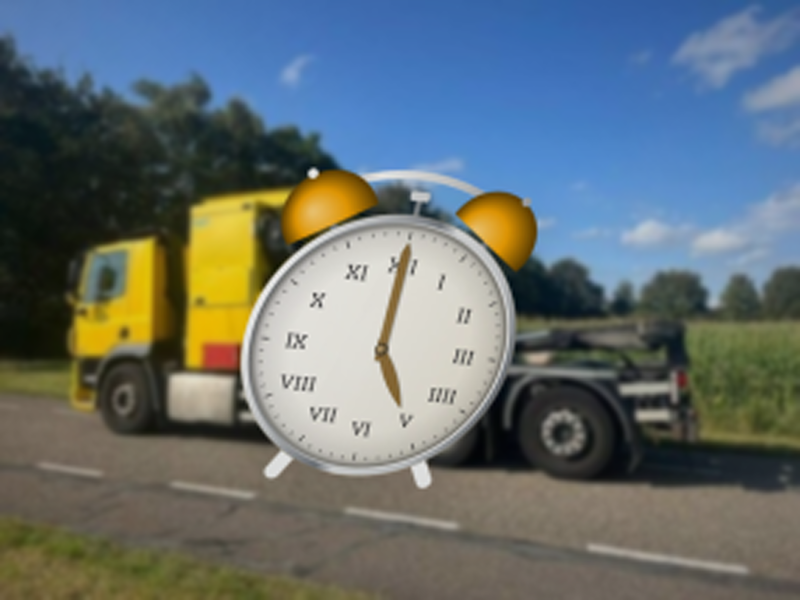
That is h=5 m=0
